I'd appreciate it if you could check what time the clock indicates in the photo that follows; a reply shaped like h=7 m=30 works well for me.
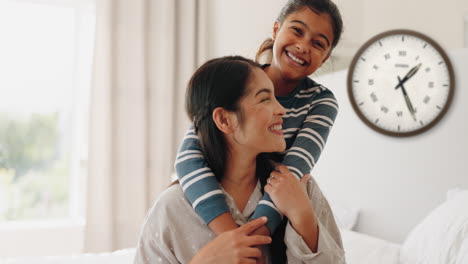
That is h=1 m=26
